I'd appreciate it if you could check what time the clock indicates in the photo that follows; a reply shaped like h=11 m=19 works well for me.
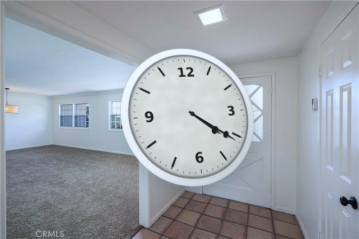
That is h=4 m=21
